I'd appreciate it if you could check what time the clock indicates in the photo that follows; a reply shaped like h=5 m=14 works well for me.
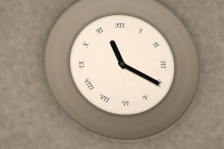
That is h=11 m=20
